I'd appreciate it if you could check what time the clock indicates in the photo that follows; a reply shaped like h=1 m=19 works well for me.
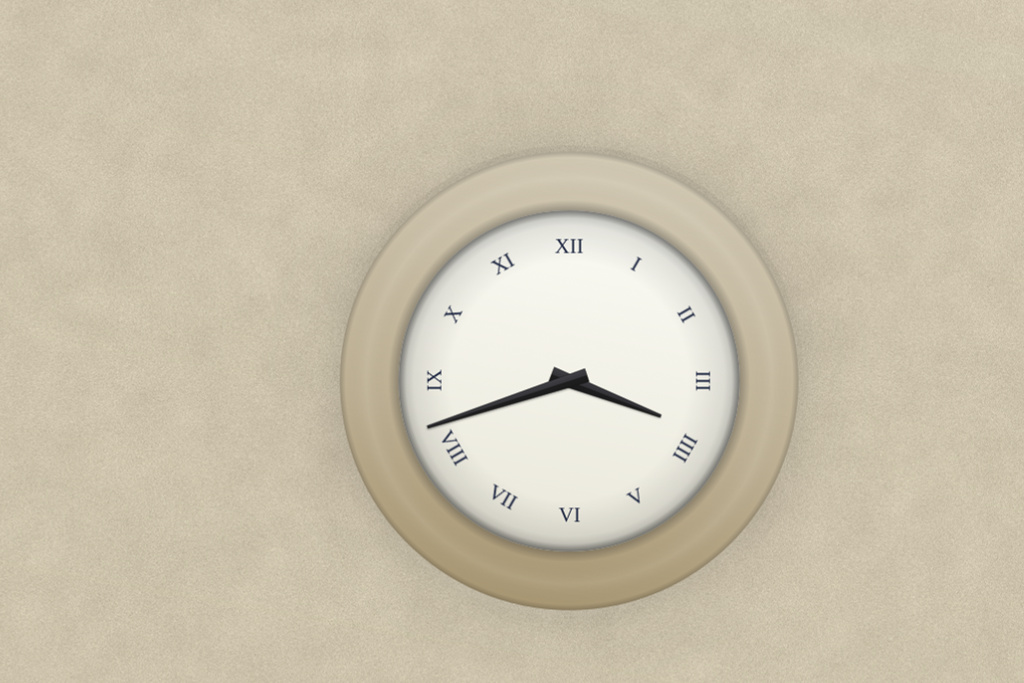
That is h=3 m=42
